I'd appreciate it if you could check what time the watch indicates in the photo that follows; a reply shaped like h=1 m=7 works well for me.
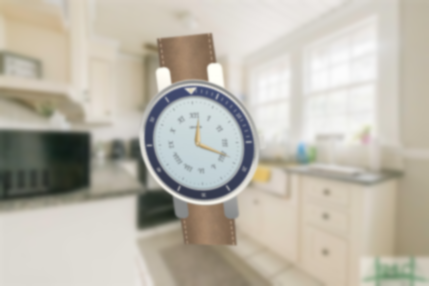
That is h=12 m=19
